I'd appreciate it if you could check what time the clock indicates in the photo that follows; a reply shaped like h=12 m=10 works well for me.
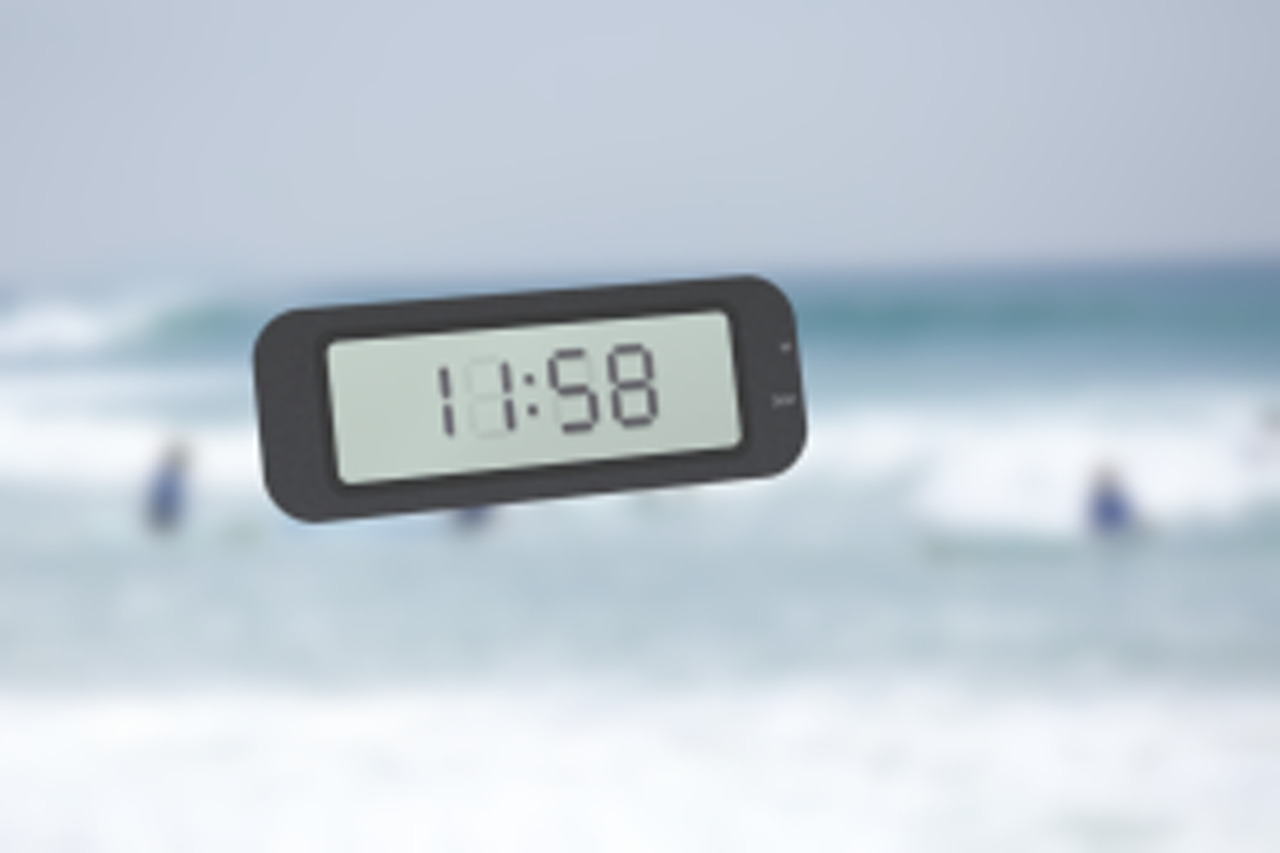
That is h=11 m=58
